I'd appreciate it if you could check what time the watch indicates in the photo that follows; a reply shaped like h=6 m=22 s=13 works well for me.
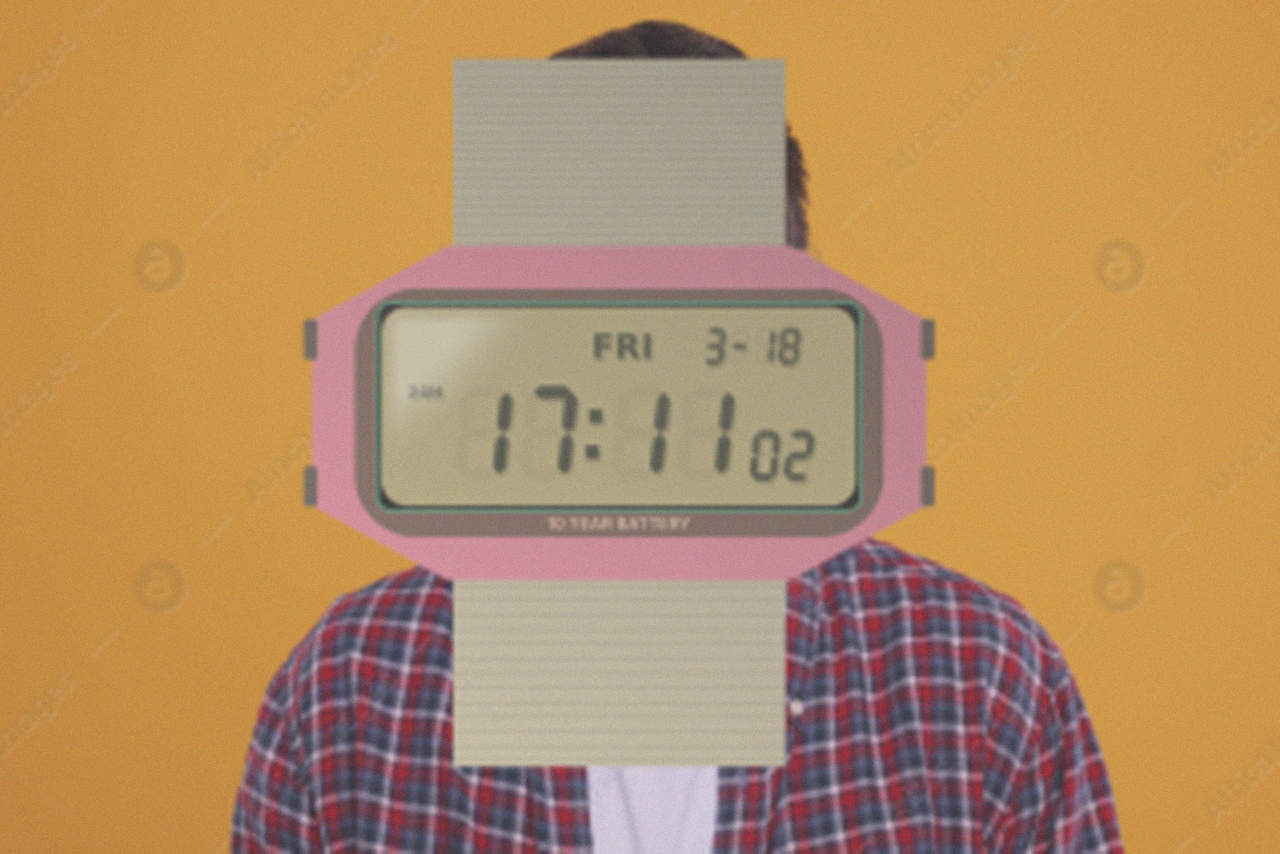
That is h=17 m=11 s=2
